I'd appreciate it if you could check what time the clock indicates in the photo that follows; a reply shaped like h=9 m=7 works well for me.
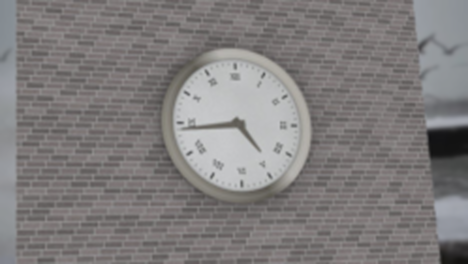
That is h=4 m=44
